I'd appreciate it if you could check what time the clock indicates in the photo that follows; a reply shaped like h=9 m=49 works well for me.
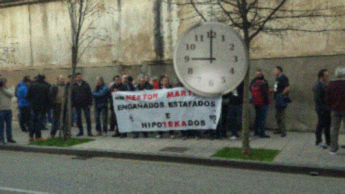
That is h=9 m=0
